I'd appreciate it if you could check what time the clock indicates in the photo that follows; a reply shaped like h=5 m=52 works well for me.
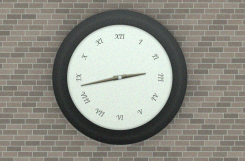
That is h=2 m=43
